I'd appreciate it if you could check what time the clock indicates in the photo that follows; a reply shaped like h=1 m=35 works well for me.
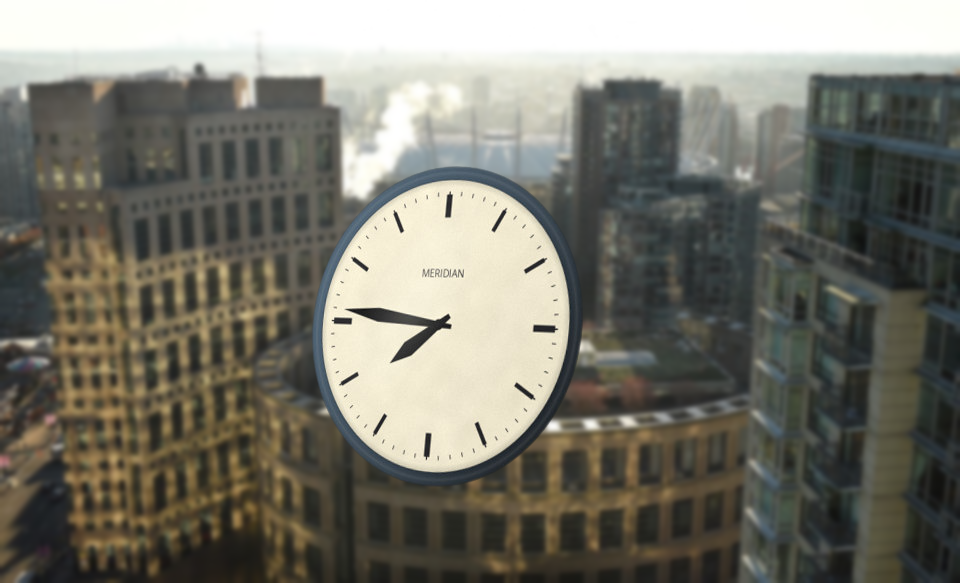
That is h=7 m=46
